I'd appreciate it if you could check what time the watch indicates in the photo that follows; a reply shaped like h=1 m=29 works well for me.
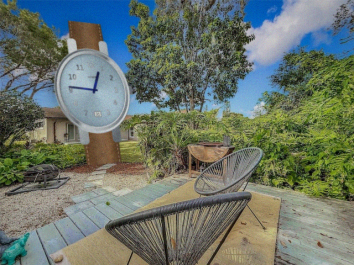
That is h=12 m=46
